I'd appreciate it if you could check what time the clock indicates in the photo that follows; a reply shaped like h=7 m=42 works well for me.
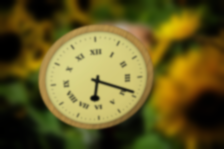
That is h=6 m=19
